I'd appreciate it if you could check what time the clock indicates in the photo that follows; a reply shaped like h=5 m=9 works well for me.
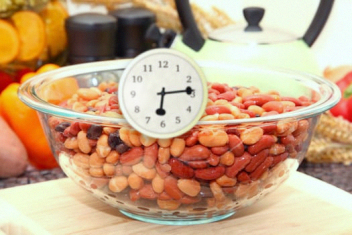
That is h=6 m=14
